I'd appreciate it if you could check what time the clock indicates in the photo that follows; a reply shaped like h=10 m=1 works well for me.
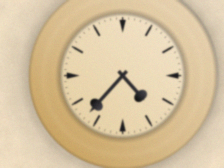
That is h=4 m=37
